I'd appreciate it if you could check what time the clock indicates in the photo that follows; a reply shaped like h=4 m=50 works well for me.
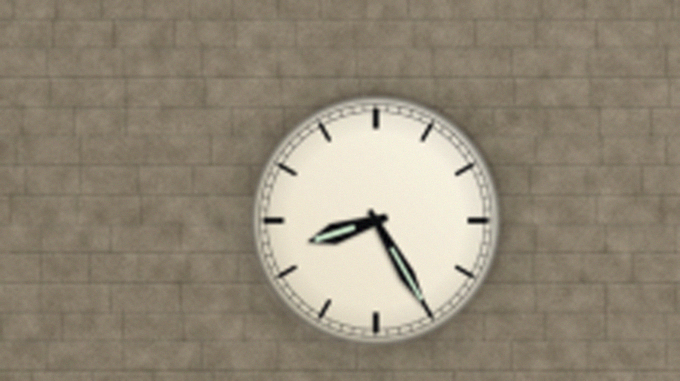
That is h=8 m=25
